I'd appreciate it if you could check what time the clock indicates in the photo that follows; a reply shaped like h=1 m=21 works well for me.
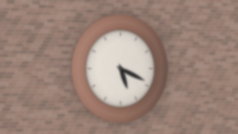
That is h=5 m=19
